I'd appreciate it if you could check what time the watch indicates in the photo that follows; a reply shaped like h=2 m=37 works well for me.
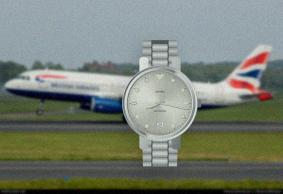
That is h=8 m=17
